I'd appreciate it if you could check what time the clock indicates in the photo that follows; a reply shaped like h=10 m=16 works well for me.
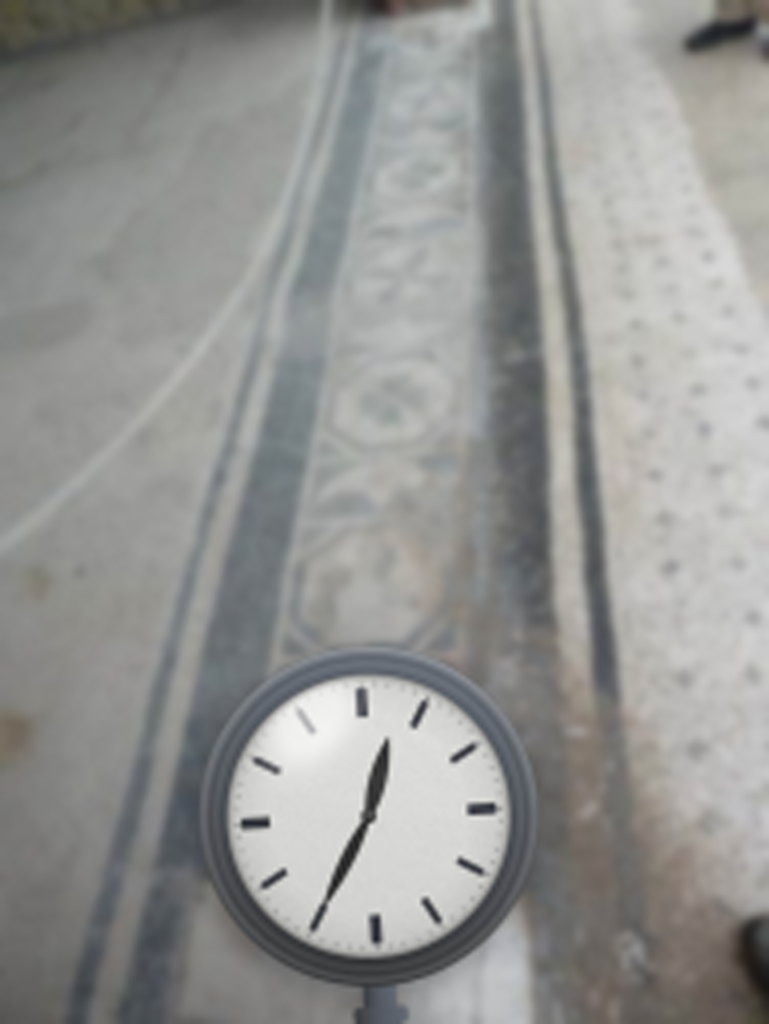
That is h=12 m=35
